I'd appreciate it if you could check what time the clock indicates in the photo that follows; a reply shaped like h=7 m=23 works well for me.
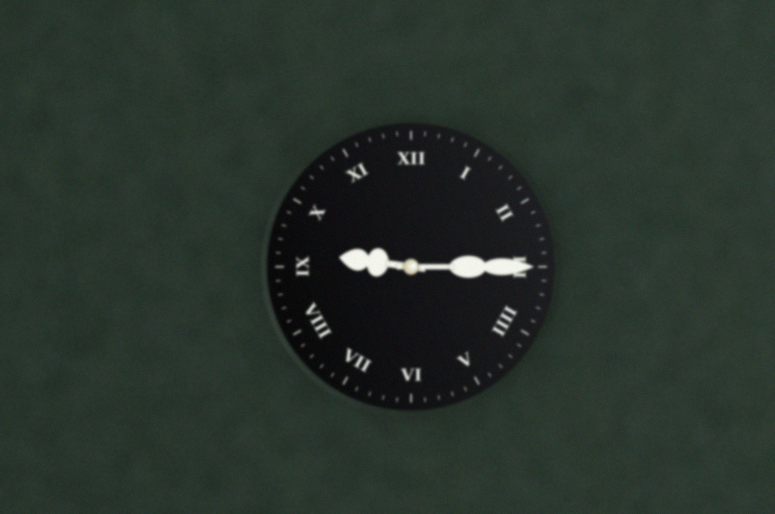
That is h=9 m=15
